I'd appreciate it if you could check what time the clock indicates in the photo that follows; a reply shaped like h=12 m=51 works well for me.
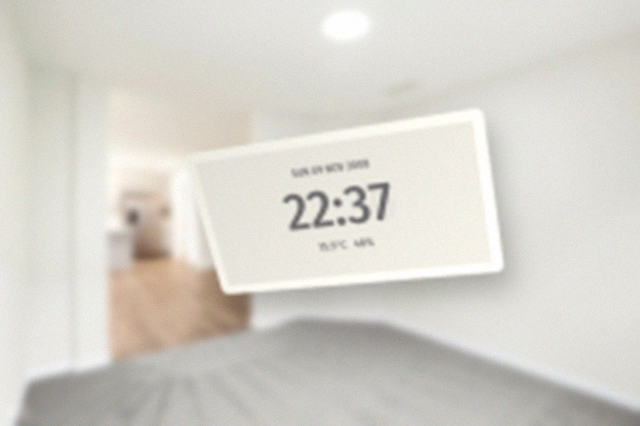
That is h=22 m=37
